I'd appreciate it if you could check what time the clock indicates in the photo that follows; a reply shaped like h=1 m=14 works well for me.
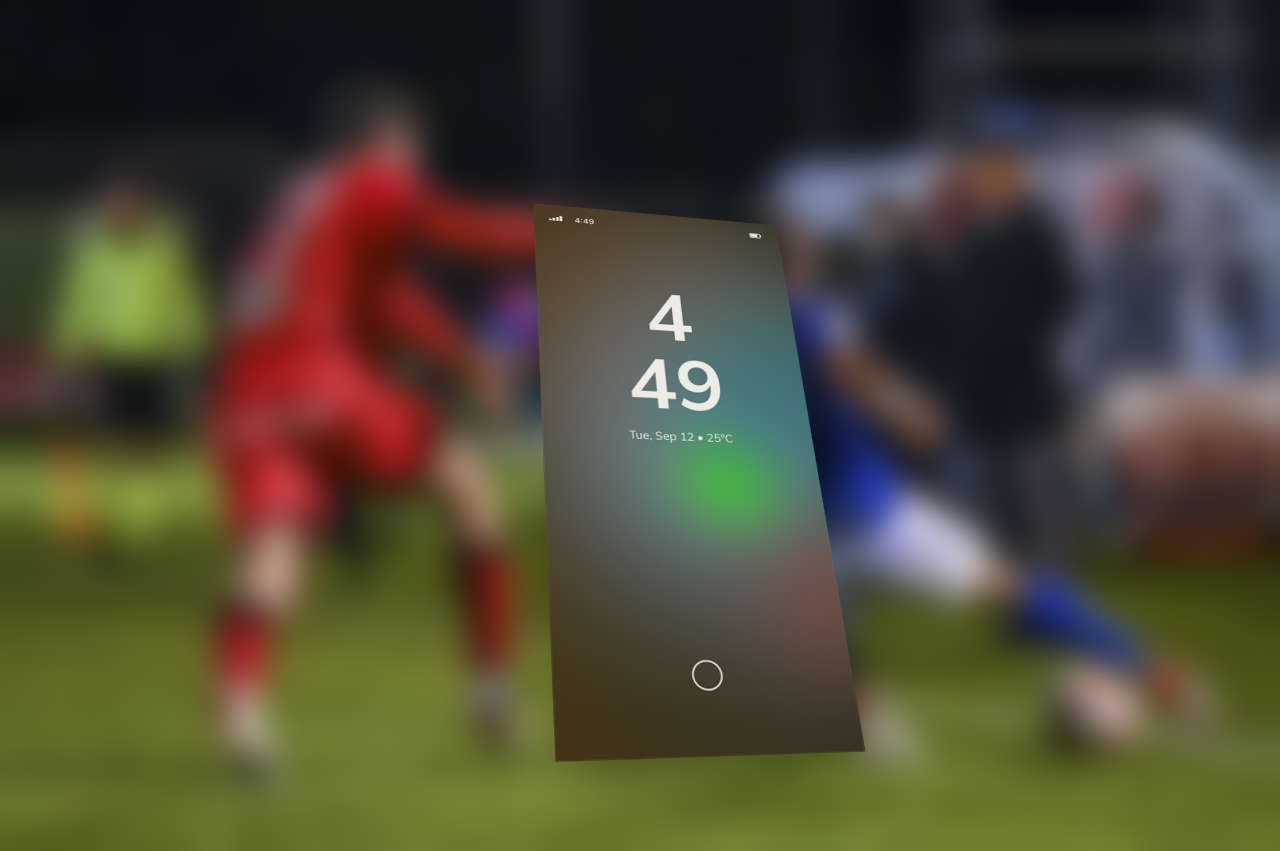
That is h=4 m=49
